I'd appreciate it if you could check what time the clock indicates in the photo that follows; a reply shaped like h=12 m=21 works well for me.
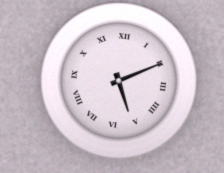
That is h=5 m=10
